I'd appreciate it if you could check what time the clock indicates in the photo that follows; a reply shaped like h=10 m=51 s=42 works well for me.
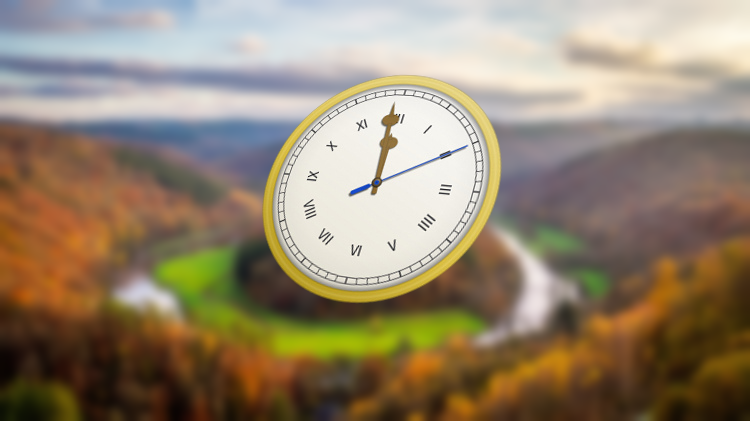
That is h=11 m=59 s=10
